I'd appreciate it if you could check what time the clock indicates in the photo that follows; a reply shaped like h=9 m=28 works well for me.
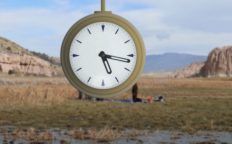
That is h=5 m=17
